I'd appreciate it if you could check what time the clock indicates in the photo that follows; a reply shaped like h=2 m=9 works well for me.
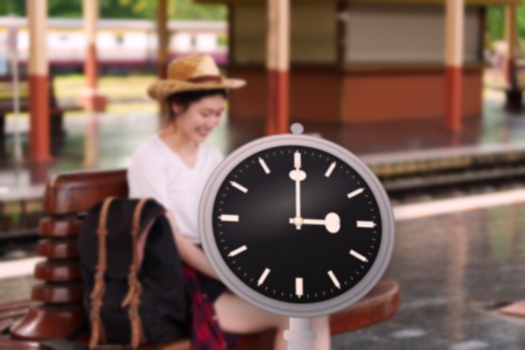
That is h=3 m=0
